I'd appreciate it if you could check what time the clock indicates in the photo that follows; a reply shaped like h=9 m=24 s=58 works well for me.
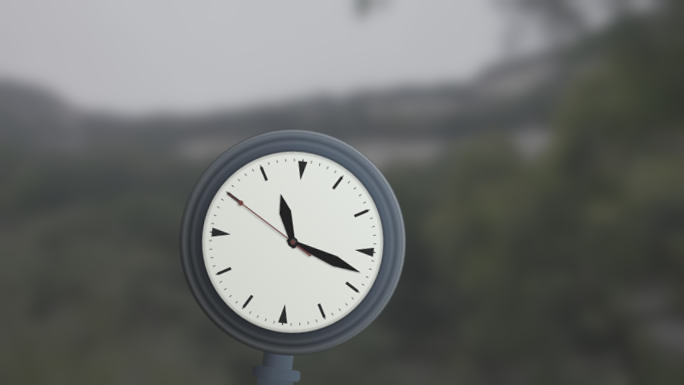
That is h=11 m=17 s=50
